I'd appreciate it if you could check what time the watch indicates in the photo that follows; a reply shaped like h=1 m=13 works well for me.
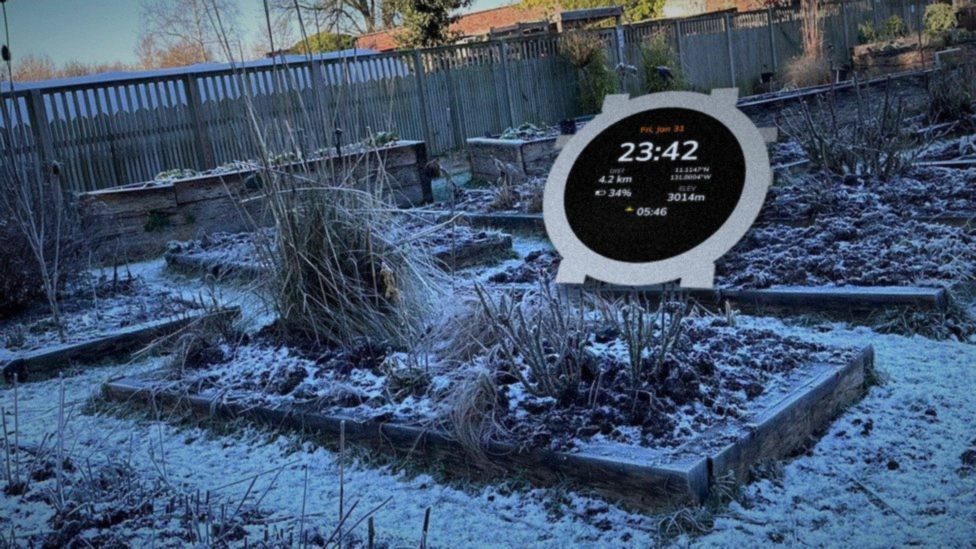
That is h=23 m=42
